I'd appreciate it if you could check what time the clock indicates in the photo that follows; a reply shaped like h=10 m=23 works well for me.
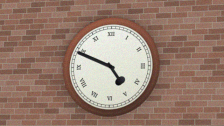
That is h=4 m=49
